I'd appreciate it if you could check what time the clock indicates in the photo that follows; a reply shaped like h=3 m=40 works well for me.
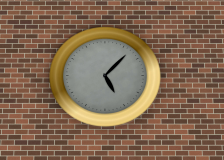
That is h=5 m=7
